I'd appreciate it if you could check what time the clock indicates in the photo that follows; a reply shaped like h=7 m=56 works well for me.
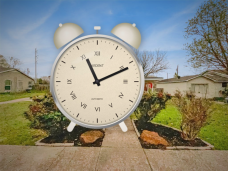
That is h=11 m=11
